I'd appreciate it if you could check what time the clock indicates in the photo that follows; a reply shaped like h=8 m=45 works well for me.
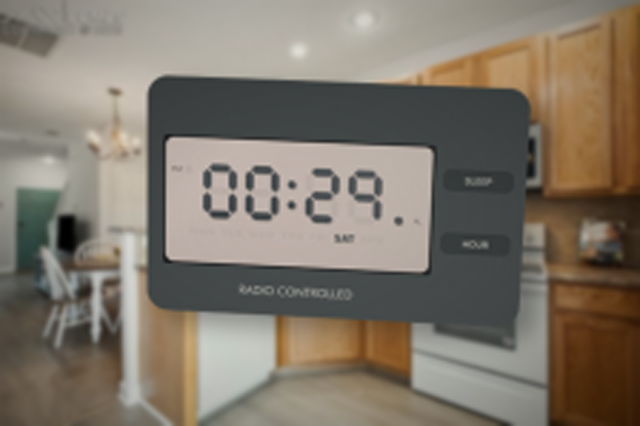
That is h=0 m=29
